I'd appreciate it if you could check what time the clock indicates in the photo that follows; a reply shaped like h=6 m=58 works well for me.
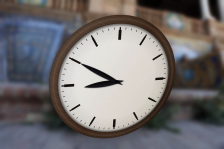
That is h=8 m=50
